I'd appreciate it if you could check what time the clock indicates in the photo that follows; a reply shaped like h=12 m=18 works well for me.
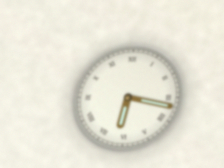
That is h=6 m=17
